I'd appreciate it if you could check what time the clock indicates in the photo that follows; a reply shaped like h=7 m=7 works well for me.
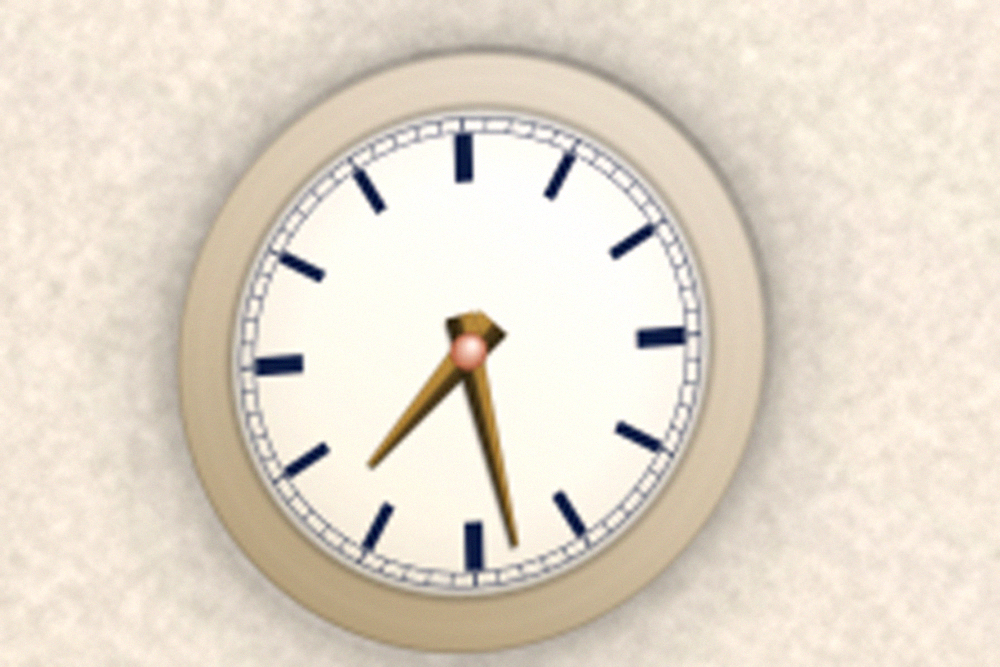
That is h=7 m=28
